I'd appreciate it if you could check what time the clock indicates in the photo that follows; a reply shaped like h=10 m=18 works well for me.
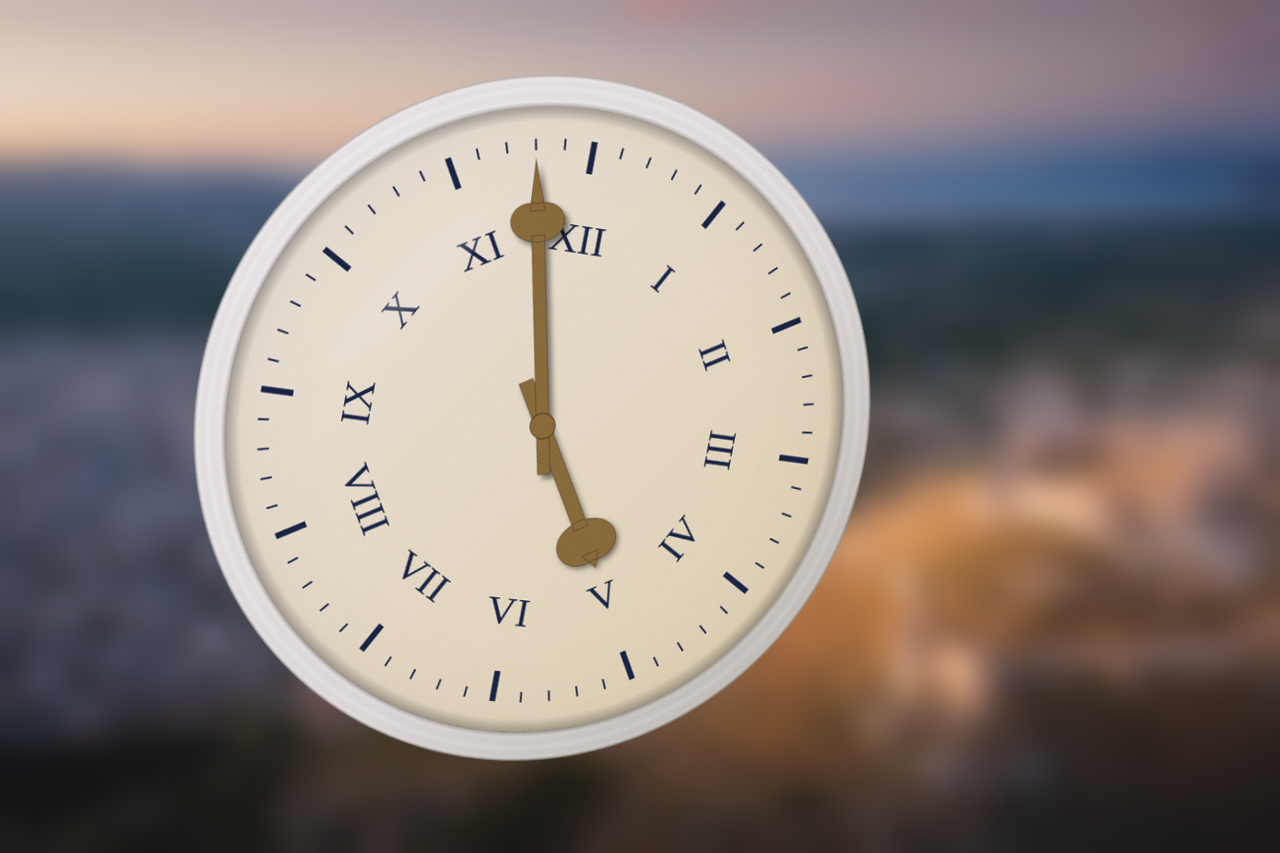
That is h=4 m=58
